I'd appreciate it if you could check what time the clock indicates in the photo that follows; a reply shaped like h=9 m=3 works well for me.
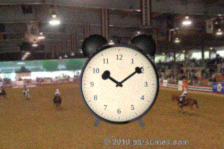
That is h=10 m=9
